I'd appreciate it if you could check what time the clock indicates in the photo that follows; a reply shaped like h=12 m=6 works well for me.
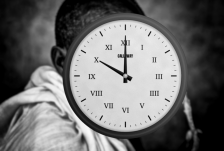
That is h=10 m=0
